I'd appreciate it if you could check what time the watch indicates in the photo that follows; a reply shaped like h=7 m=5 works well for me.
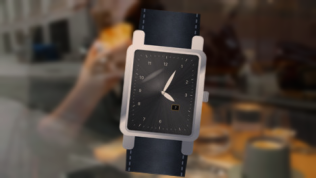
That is h=4 m=4
